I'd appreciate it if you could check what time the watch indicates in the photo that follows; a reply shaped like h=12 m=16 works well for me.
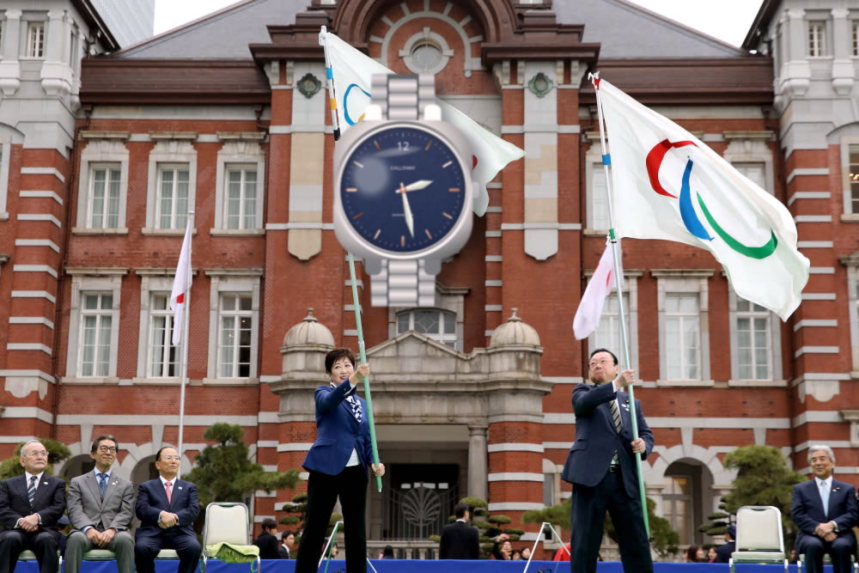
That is h=2 m=28
